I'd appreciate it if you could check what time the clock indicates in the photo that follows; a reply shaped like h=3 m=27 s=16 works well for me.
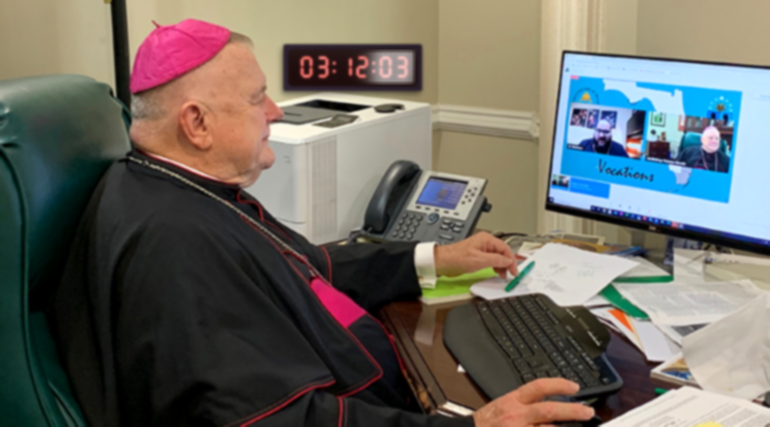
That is h=3 m=12 s=3
